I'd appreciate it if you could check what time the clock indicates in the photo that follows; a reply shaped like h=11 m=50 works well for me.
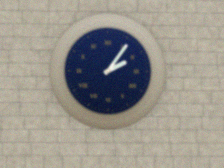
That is h=2 m=6
